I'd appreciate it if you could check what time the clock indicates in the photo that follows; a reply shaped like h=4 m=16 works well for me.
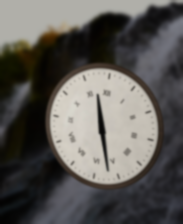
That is h=11 m=27
